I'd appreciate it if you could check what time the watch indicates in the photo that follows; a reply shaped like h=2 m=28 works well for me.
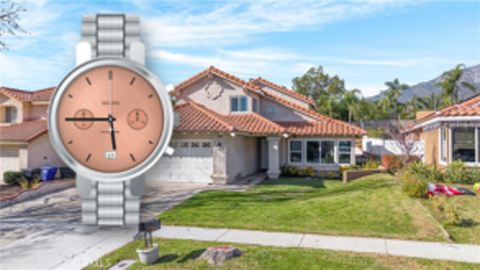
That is h=5 m=45
